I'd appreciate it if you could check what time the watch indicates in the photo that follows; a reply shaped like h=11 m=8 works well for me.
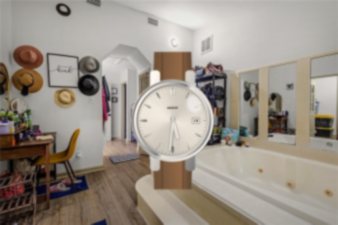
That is h=5 m=31
